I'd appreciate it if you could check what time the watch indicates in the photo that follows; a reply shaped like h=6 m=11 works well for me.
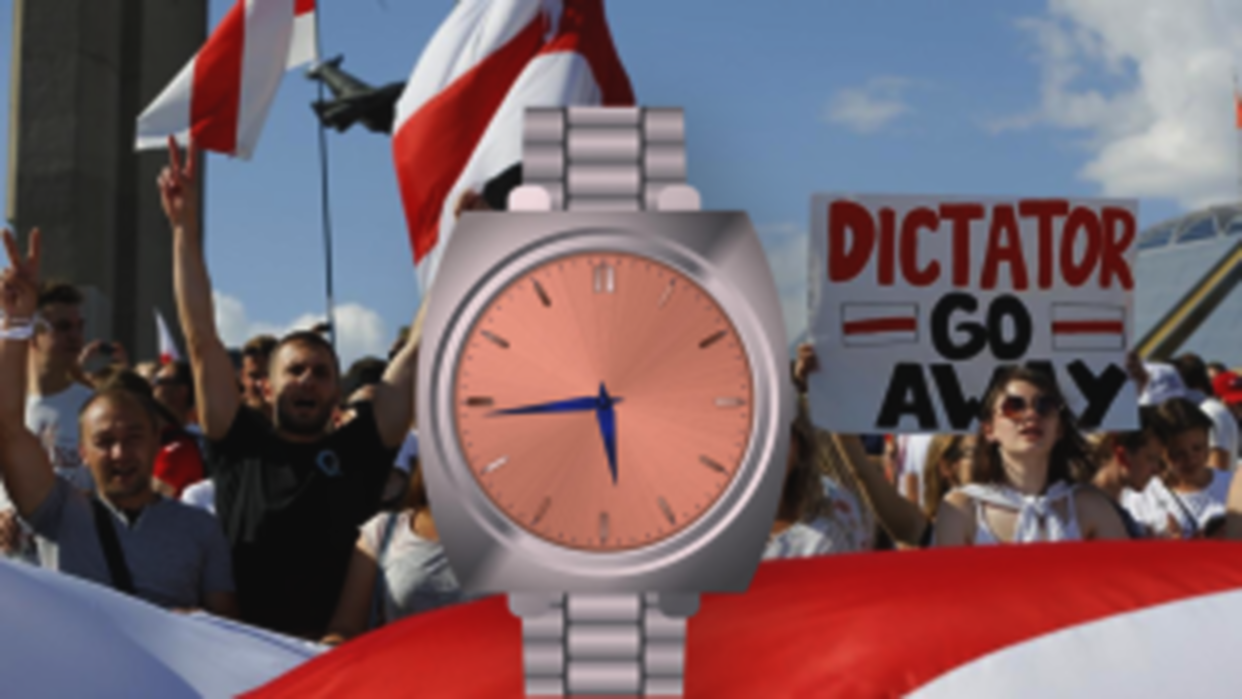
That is h=5 m=44
